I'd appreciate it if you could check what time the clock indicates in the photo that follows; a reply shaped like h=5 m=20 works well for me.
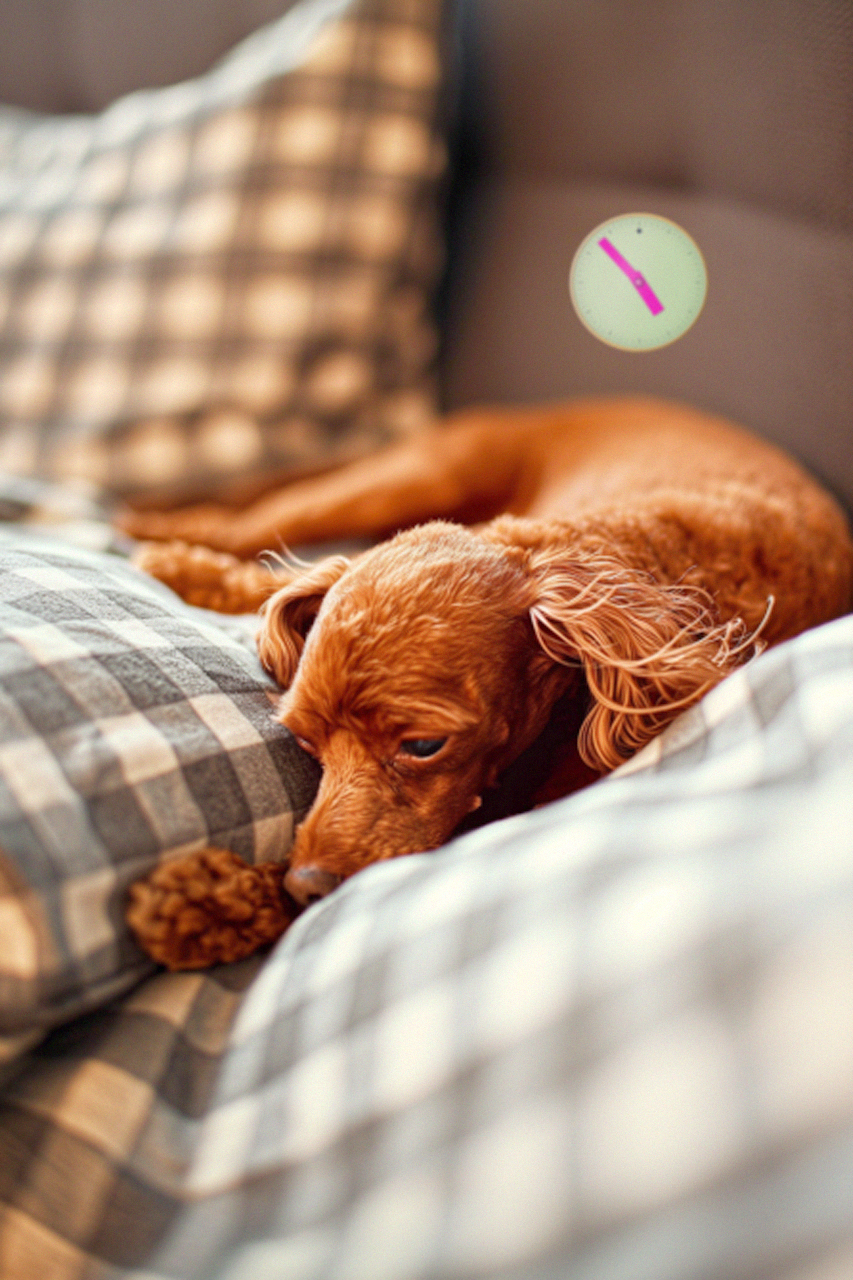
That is h=4 m=53
